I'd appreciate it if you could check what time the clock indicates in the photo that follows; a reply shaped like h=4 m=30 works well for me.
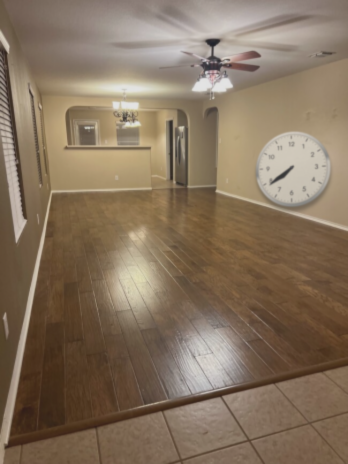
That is h=7 m=39
